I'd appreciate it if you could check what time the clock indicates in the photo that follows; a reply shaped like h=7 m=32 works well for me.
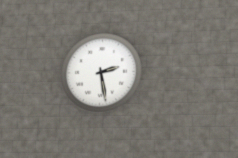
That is h=2 m=28
